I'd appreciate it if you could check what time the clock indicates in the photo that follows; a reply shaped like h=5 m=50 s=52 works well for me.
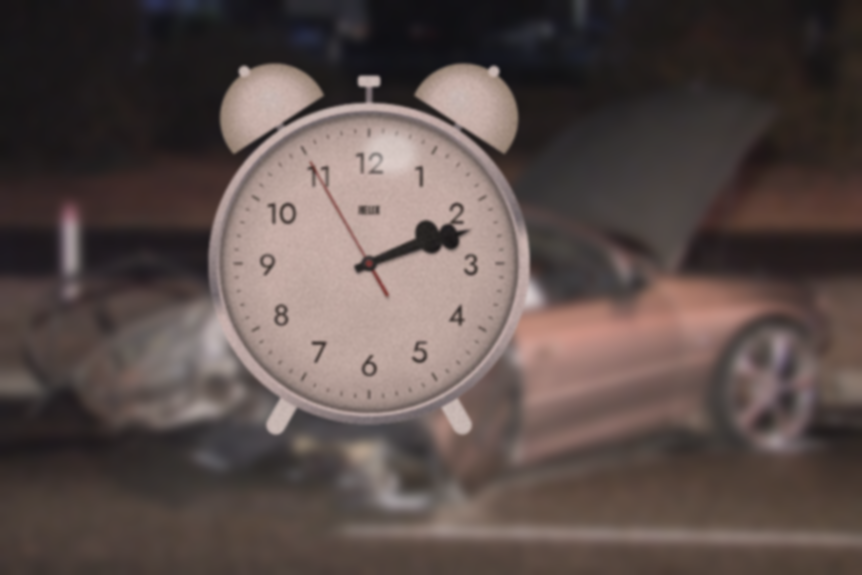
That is h=2 m=11 s=55
